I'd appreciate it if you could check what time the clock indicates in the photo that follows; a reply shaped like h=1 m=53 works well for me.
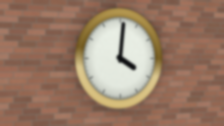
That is h=4 m=1
